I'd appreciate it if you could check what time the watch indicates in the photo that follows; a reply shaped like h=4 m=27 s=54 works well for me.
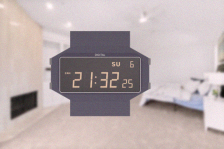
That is h=21 m=32 s=25
